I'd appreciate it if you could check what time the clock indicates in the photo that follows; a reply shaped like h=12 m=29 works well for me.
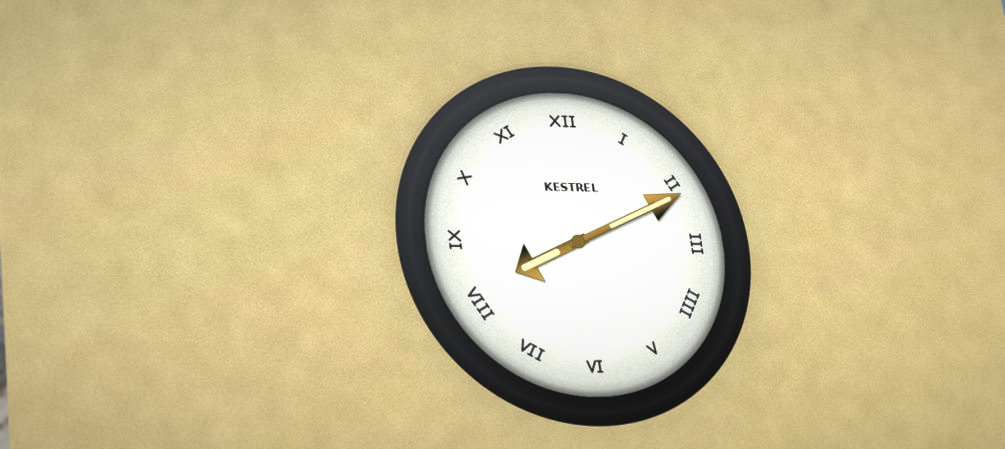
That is h=8 m=11
